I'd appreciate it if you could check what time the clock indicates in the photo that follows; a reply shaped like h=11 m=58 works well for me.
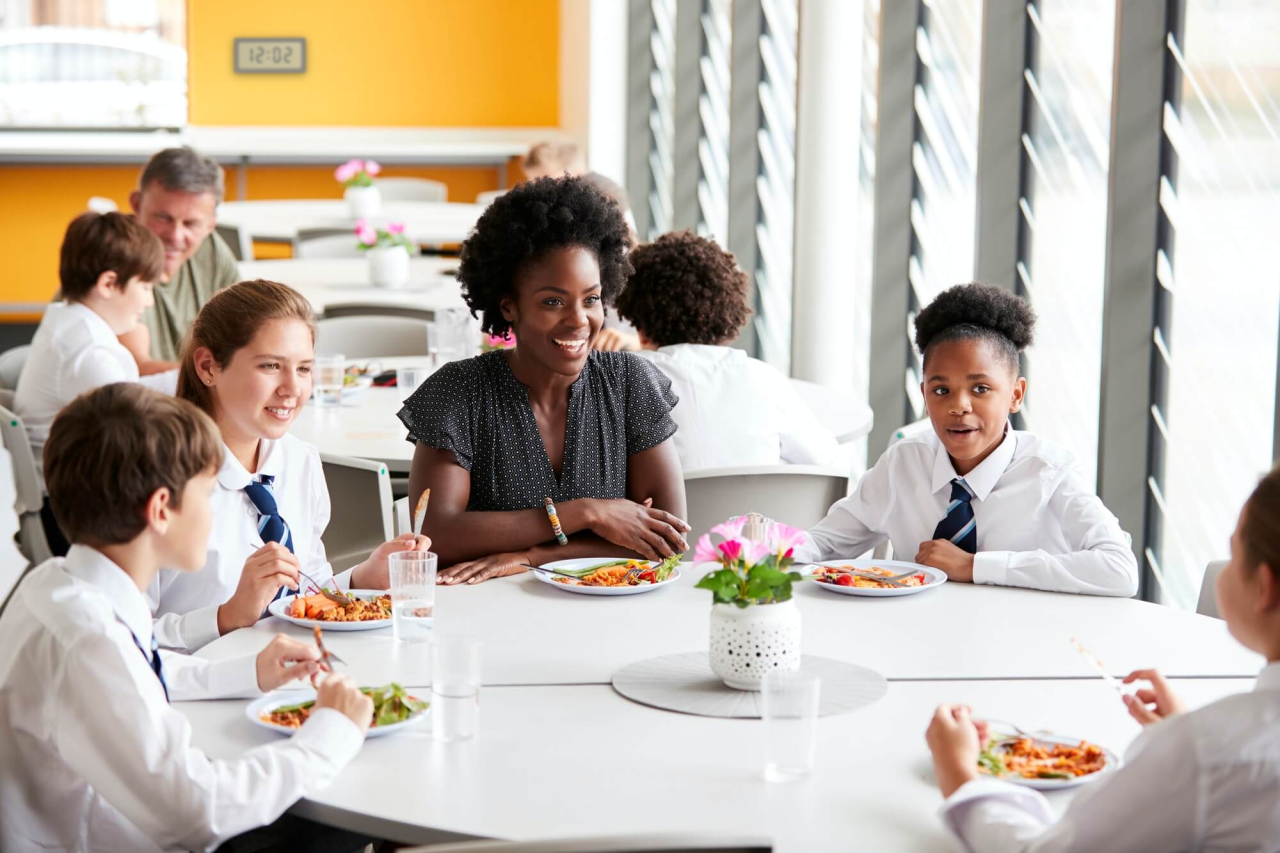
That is h=12 m=2
